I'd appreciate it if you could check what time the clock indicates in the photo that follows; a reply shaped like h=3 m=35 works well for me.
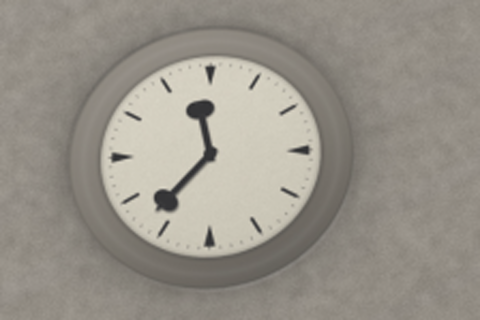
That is h=11 m=37
